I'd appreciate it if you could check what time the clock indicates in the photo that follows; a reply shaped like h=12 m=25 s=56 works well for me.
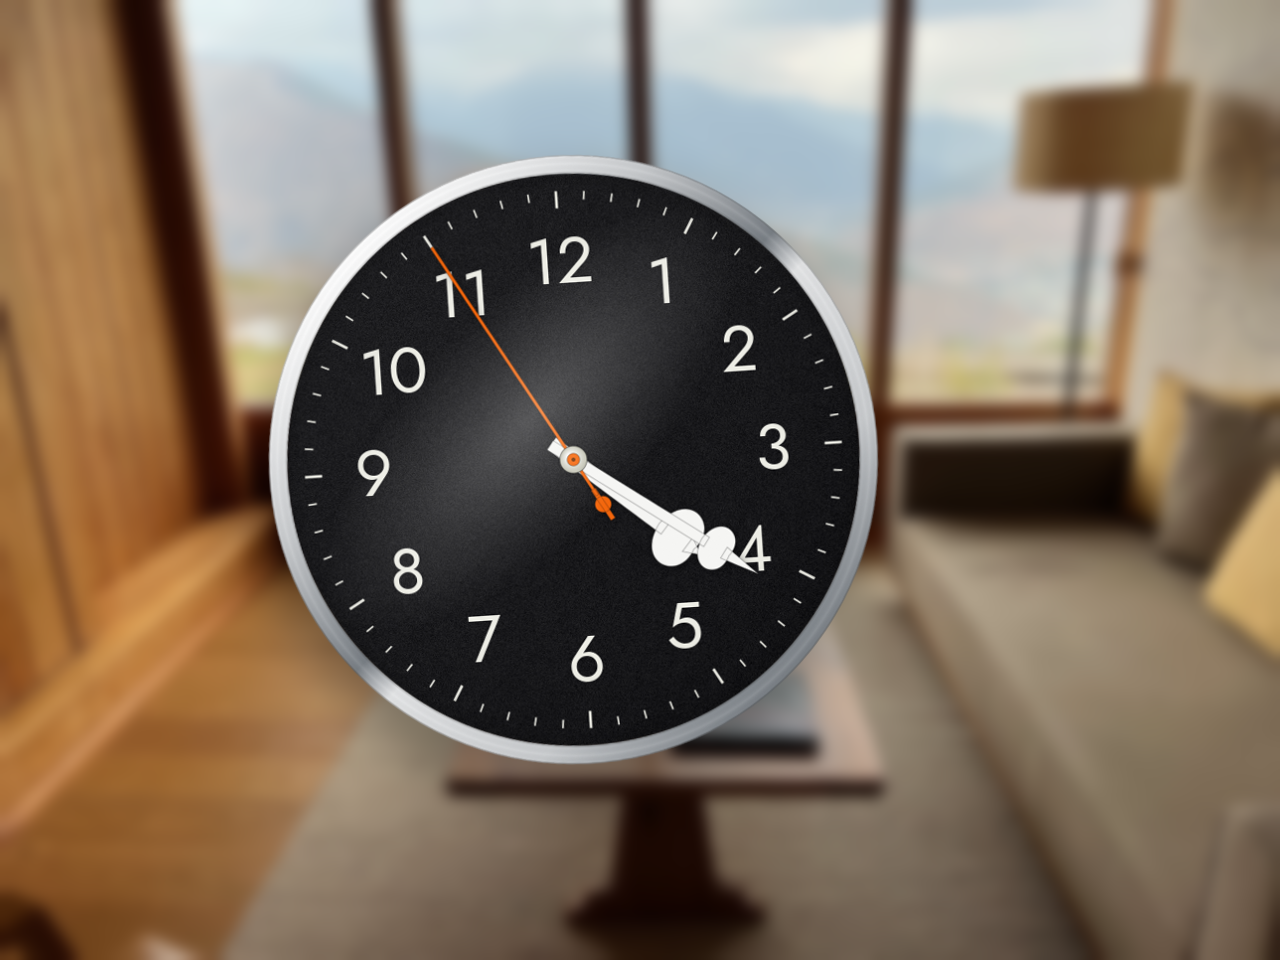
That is h=4 m=20 s=55
